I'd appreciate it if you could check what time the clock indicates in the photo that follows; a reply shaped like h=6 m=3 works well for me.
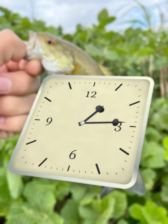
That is h=1 m=14
